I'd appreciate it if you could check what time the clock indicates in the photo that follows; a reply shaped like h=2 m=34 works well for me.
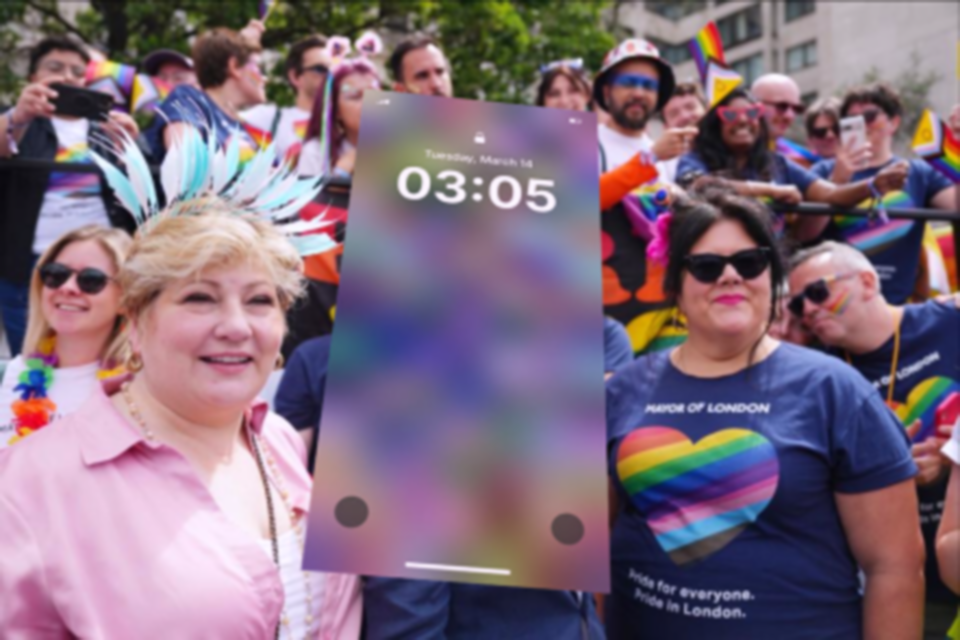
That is h=3 m=5
